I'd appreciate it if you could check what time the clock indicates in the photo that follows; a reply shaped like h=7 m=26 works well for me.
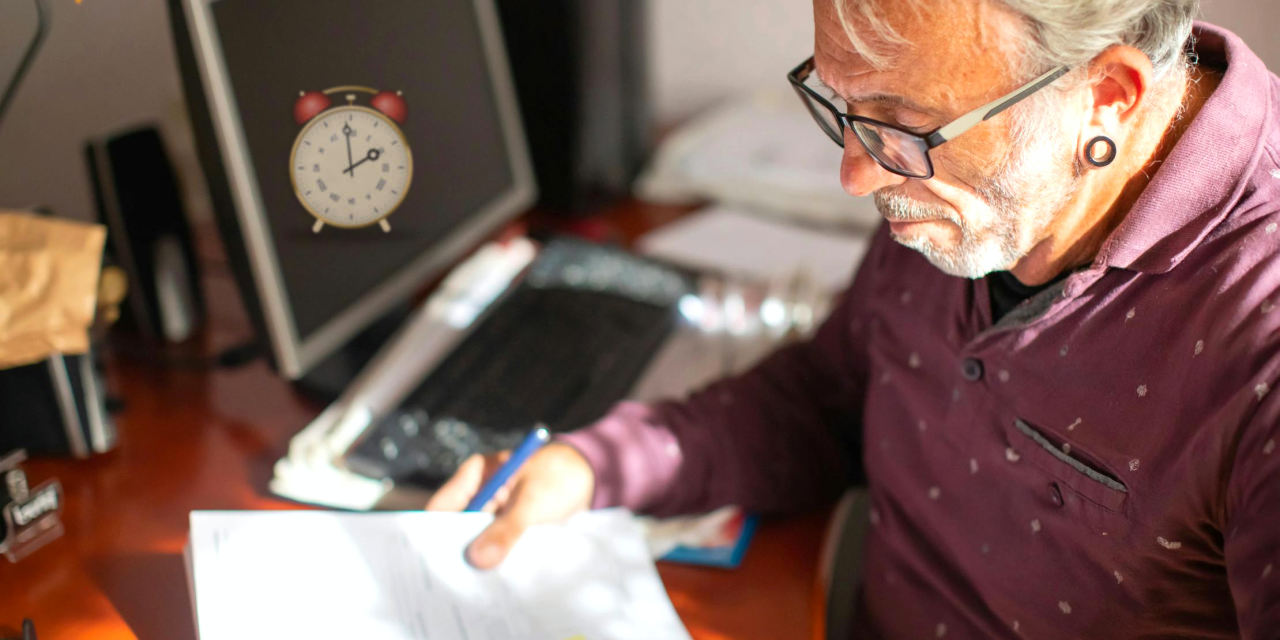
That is h=1 m=59
